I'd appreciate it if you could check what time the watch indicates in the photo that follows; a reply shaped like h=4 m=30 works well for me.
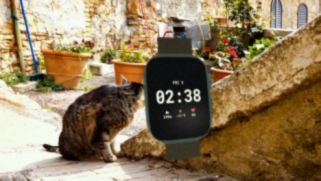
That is h=2 m=38
